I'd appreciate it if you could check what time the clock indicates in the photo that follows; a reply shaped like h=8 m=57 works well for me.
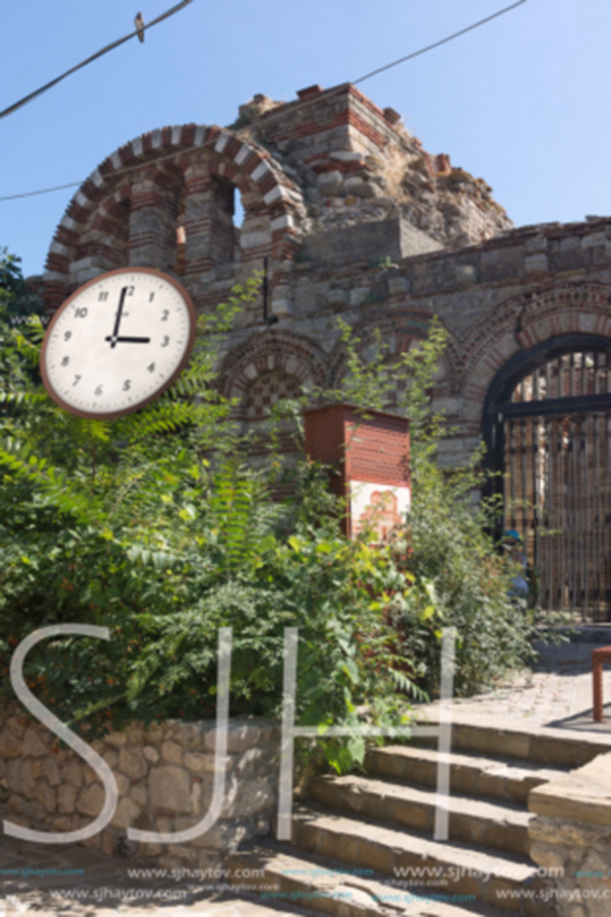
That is h=2 m=59
